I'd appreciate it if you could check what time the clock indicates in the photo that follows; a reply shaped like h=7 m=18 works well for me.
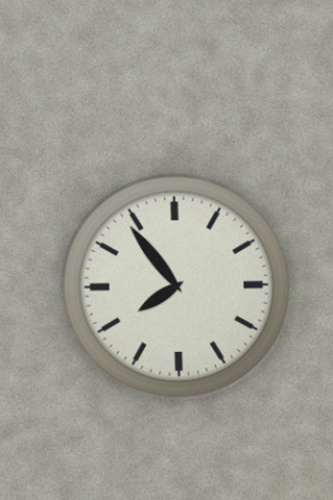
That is h=7 m=54
